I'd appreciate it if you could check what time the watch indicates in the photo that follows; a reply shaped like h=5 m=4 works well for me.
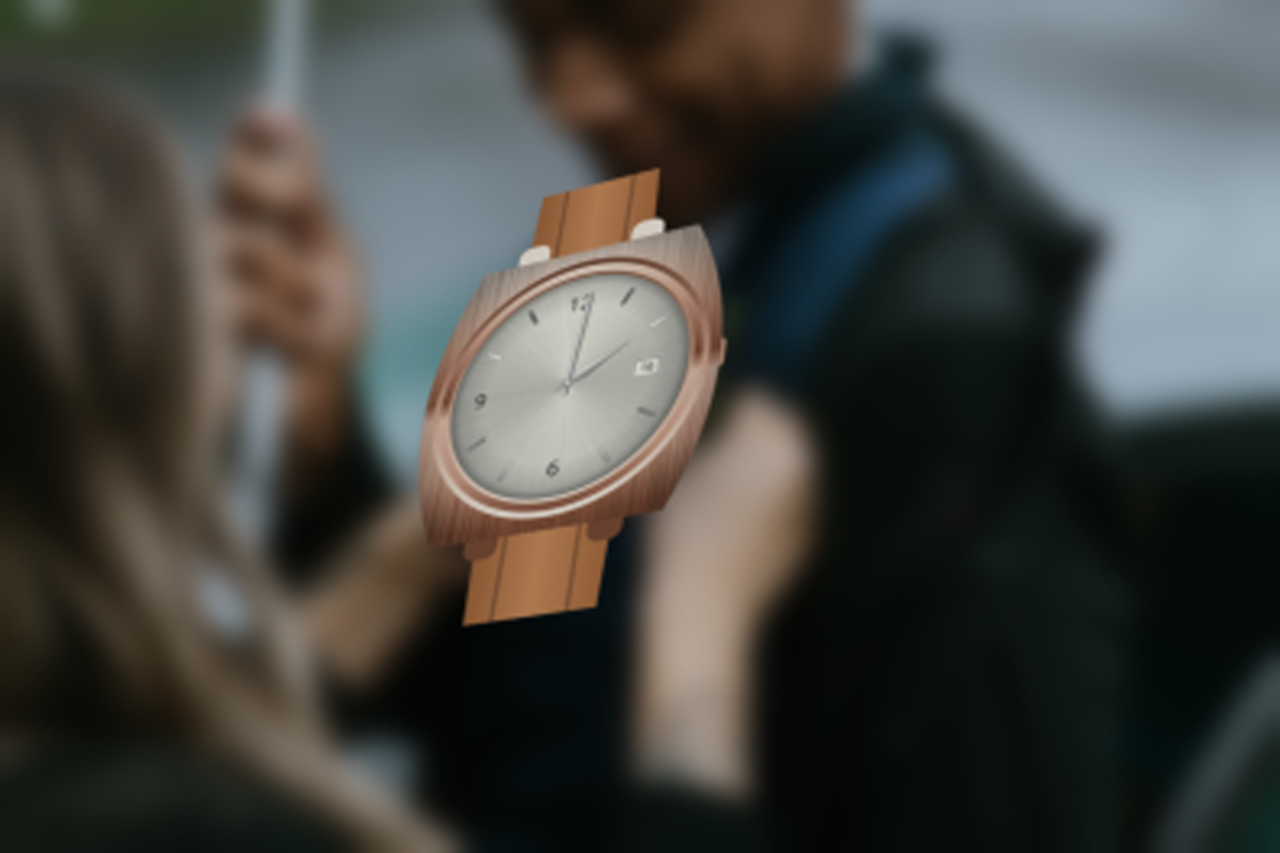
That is h=2 m=1
